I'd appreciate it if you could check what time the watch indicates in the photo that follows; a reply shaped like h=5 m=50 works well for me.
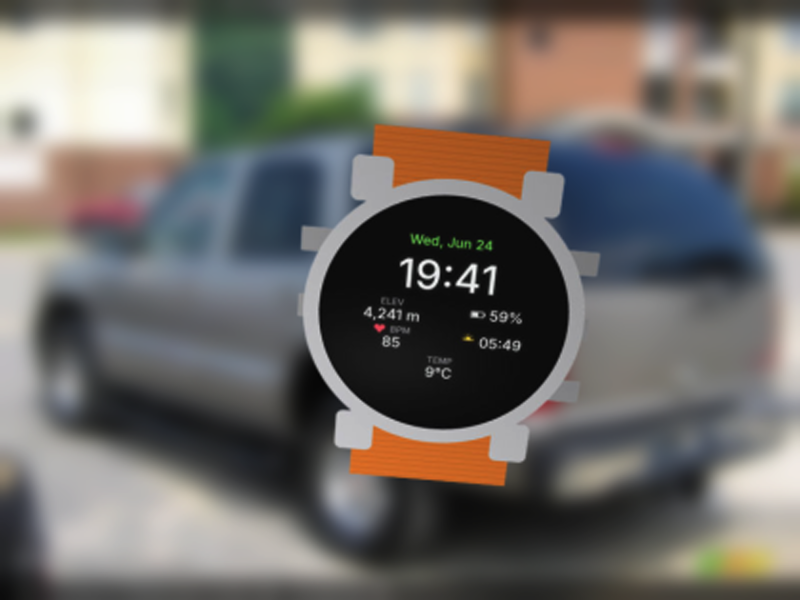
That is h=19 m=41
